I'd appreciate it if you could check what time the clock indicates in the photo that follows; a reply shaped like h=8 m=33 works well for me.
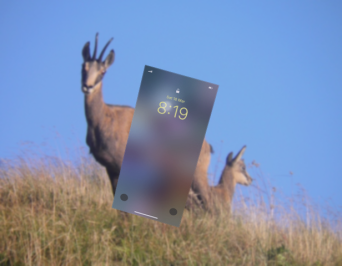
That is h=8 m=19
